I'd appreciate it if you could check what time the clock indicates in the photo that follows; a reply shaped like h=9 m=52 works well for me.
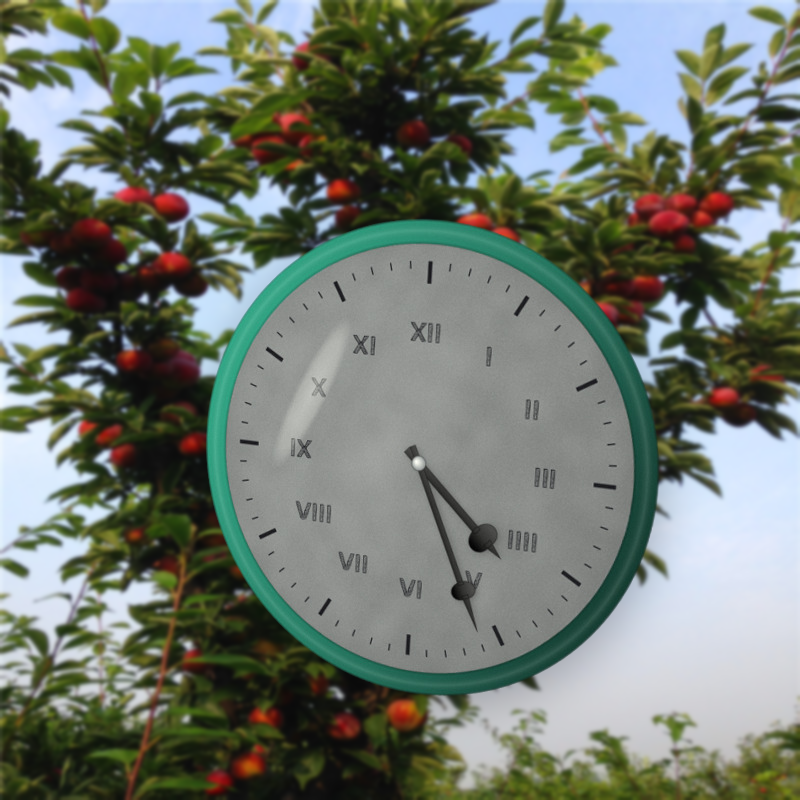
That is h=4 m=26
